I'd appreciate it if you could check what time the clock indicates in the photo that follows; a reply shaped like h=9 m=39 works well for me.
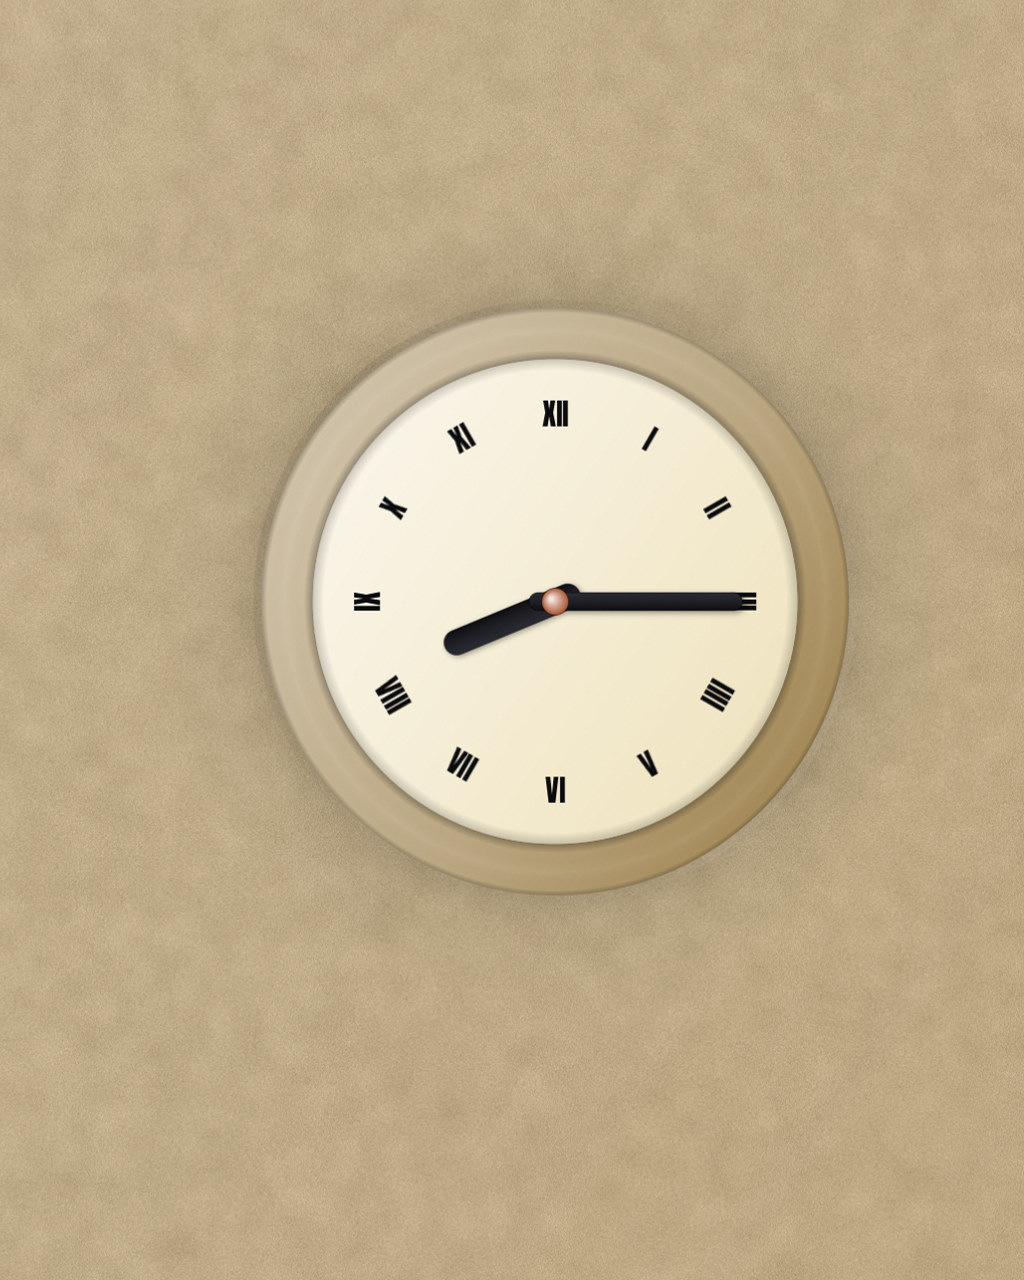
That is h=8 m=15
